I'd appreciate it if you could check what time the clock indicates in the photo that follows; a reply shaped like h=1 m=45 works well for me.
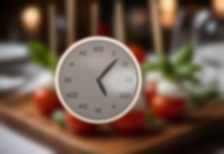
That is h=5 m=7
